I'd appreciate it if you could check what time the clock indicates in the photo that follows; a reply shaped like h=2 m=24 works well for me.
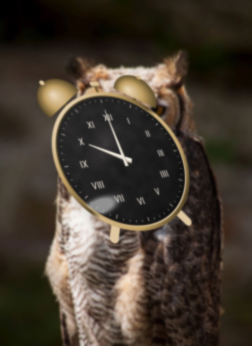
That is h=10 m=0
